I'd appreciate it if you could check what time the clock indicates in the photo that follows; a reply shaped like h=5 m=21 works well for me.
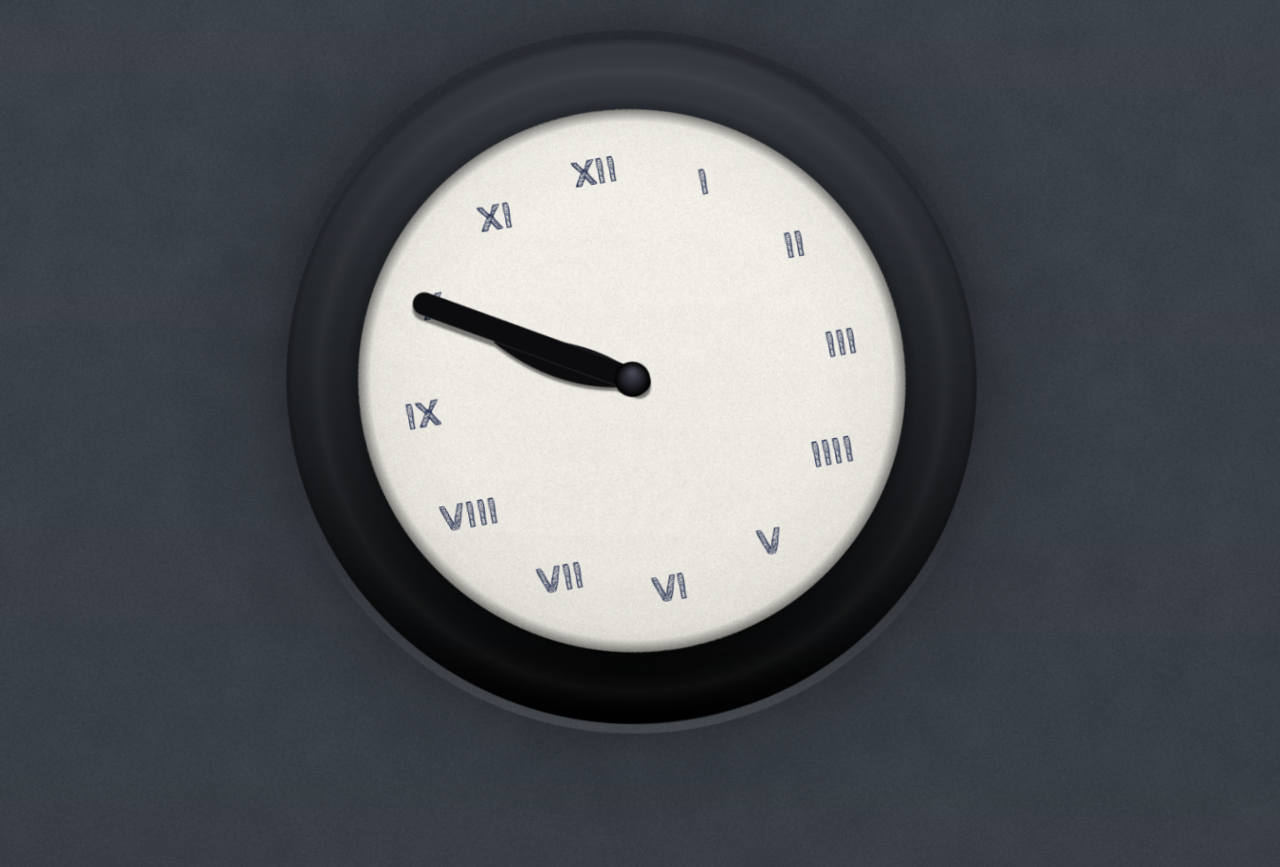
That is h=9 m=50
